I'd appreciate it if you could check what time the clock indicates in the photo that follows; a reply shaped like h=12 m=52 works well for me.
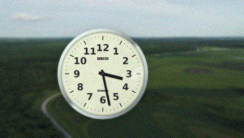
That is h=3 m=28
